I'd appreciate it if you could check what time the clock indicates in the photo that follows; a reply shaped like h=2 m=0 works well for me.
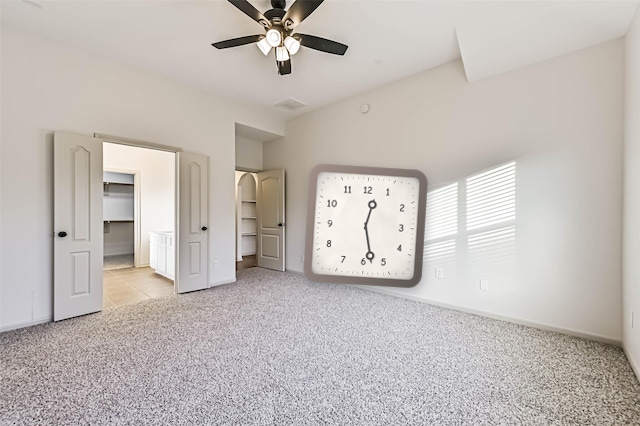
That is h=12 m=28
